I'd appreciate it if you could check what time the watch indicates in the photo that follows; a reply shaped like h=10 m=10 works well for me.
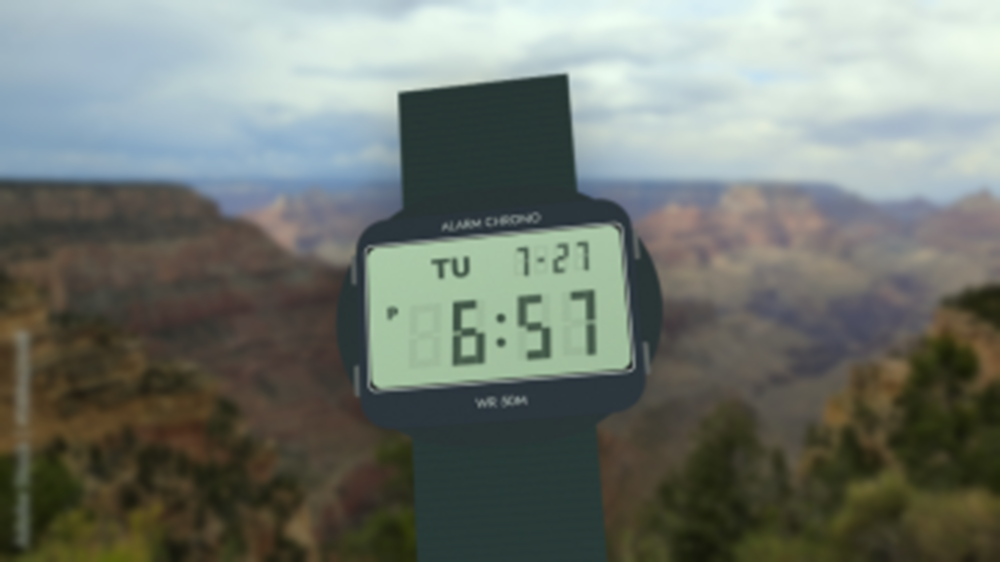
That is h=6 m=57
